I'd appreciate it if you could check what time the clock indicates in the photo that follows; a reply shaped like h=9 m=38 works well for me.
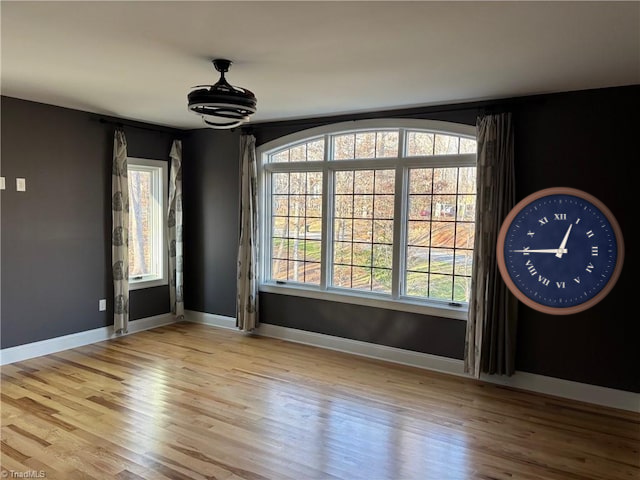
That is h=12 m=45
